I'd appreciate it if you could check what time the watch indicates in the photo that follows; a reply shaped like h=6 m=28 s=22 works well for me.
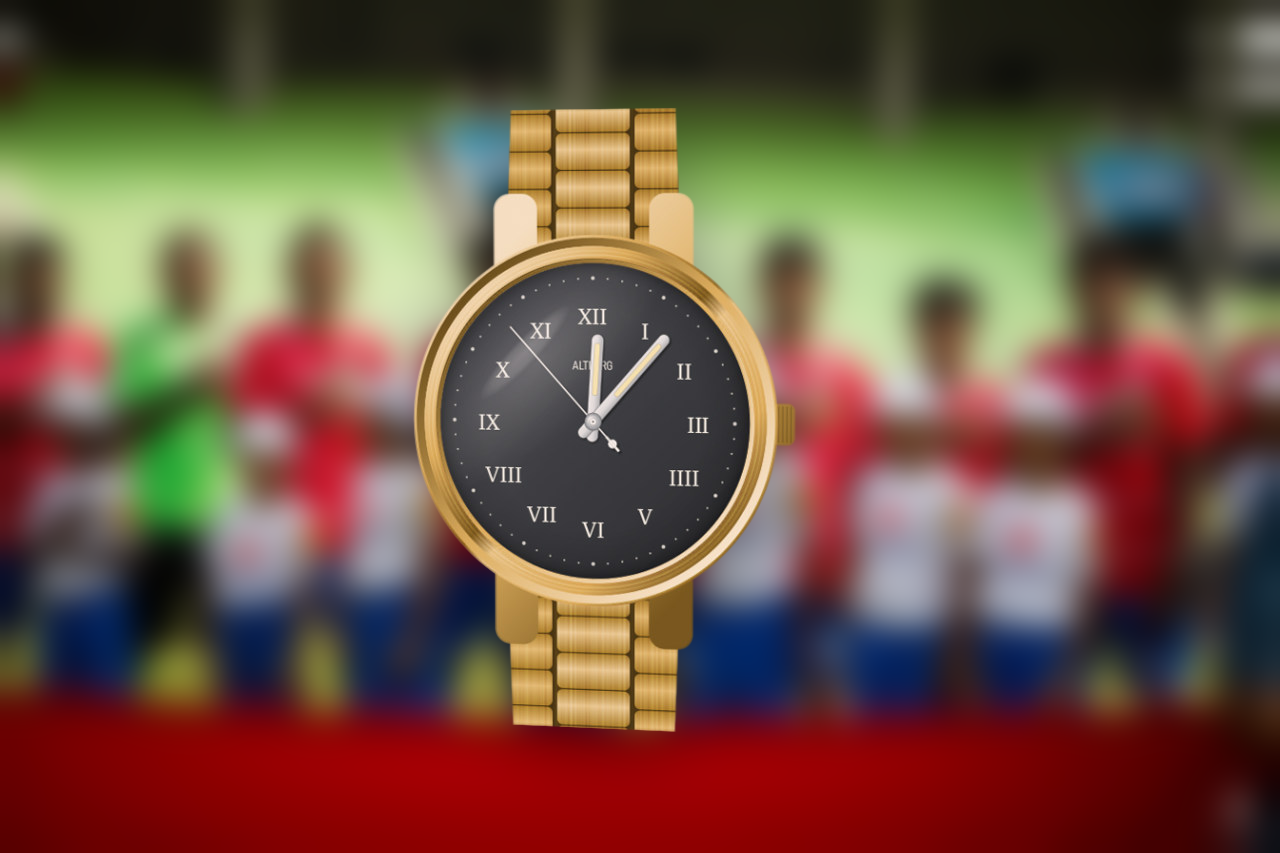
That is h=12 m=6 s=53
